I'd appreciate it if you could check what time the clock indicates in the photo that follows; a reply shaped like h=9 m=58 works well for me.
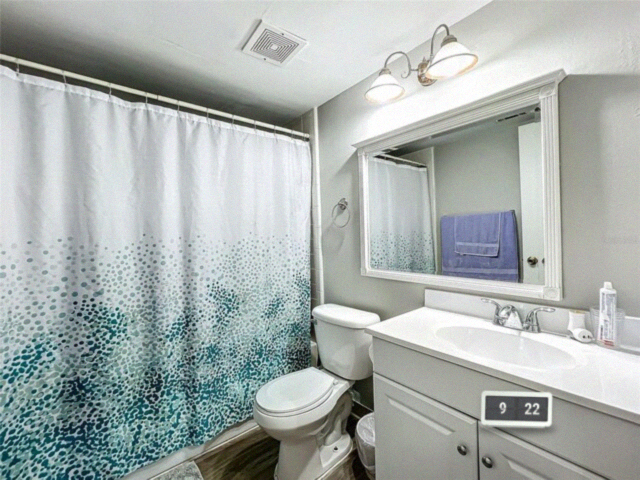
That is h=9 m=22
